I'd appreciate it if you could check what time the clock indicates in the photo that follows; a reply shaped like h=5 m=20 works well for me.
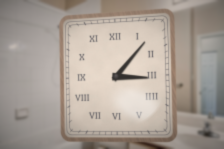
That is h=3 m=7
